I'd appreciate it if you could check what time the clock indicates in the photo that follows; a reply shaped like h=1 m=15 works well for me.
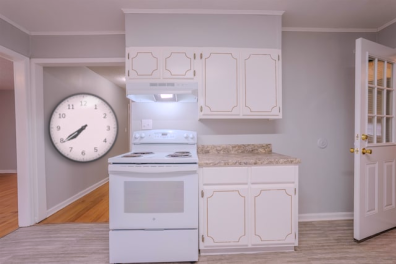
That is h=7 m=39
